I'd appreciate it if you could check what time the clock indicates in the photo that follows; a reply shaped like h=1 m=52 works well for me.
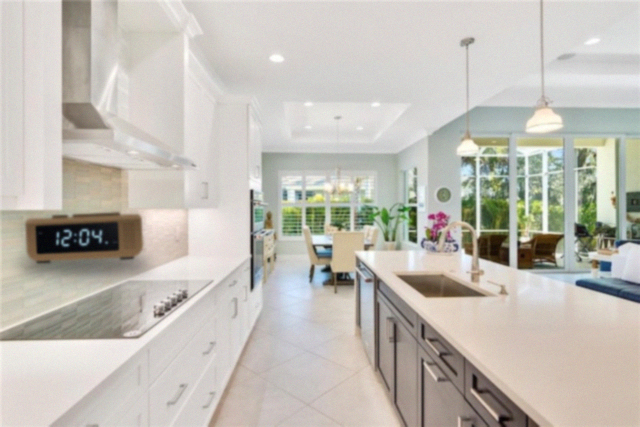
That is h=12 m=4
